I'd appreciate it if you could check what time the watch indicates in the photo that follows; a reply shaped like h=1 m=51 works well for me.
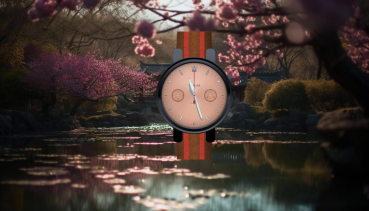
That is h=11 m=27
